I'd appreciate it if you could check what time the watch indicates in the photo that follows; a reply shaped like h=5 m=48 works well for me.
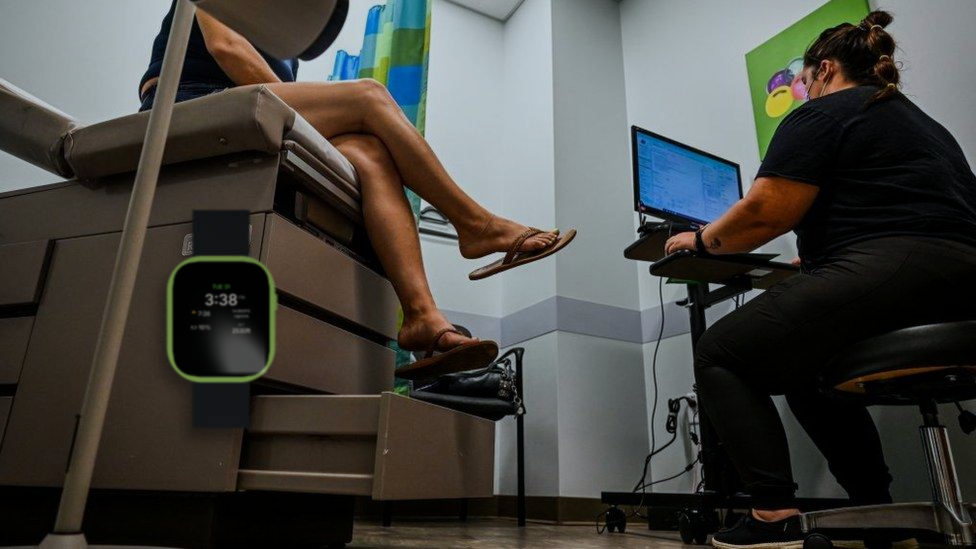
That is h=3 m=38
